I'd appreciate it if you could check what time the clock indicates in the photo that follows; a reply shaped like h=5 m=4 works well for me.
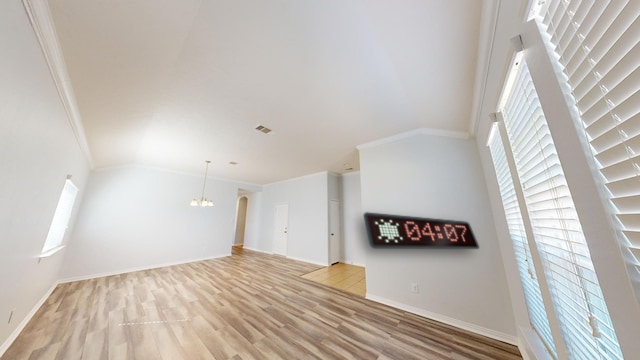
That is h=4 m=7
